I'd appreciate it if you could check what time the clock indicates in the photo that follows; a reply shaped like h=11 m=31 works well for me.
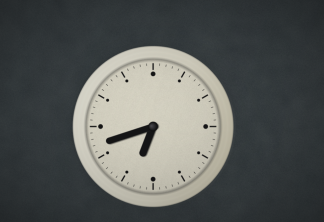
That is h=6 m=42
